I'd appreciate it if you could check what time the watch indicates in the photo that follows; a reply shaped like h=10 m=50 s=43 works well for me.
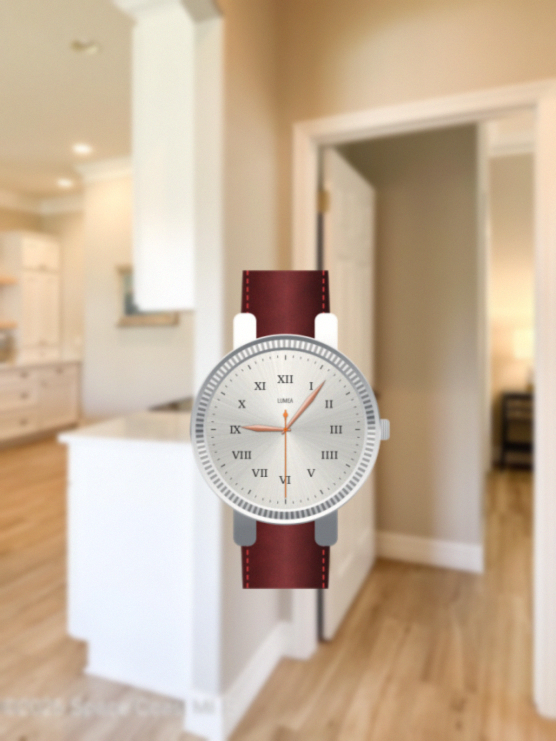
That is h=9 m=6 s=30
